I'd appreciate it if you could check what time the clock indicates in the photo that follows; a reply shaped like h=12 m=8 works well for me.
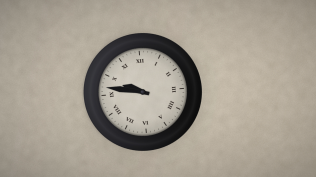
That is h=9 m=47
